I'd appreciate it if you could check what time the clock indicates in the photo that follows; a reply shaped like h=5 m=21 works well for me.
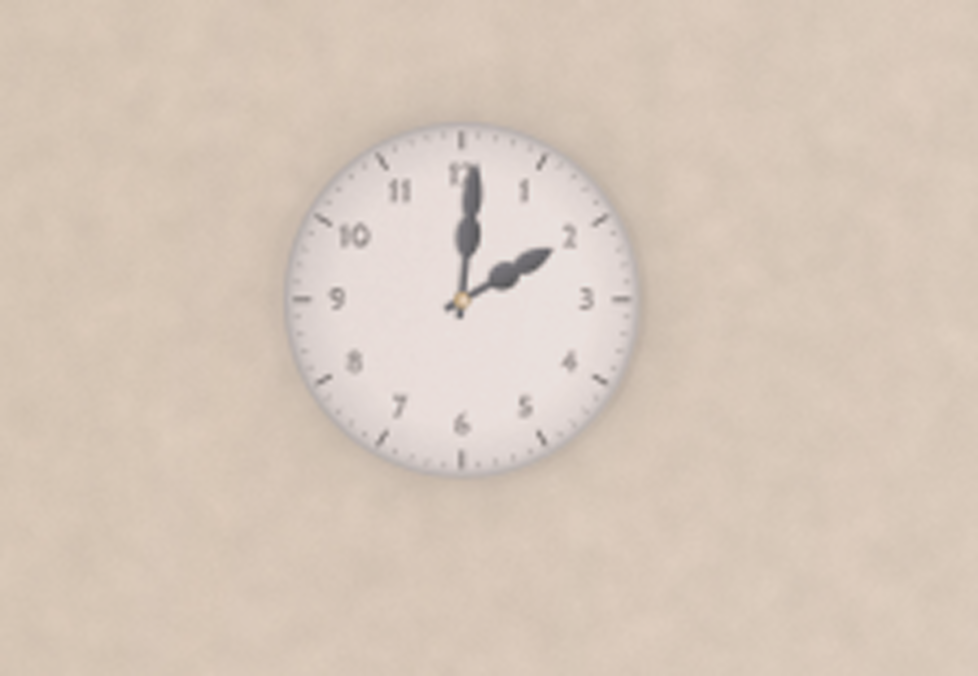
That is h=2 m=1
